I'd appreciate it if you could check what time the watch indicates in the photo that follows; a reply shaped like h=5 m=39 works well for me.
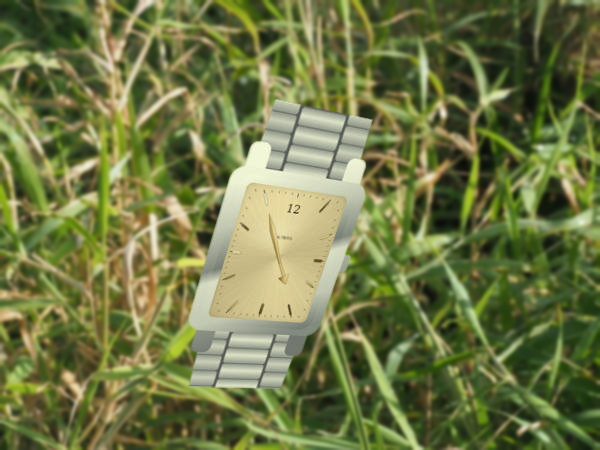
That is h=4 m=55
